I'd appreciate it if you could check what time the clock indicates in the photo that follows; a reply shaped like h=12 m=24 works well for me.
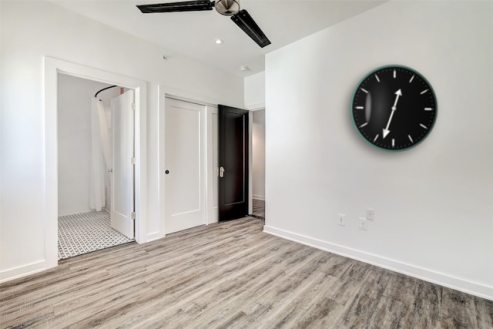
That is h=12 m=33
